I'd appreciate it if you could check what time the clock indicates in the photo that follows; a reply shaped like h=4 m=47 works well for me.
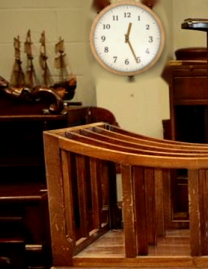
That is h=12 m=26
